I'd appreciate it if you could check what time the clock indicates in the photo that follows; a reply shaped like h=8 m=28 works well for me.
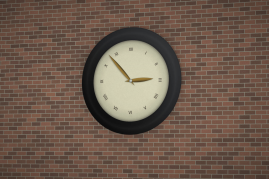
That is h=2 m=53
